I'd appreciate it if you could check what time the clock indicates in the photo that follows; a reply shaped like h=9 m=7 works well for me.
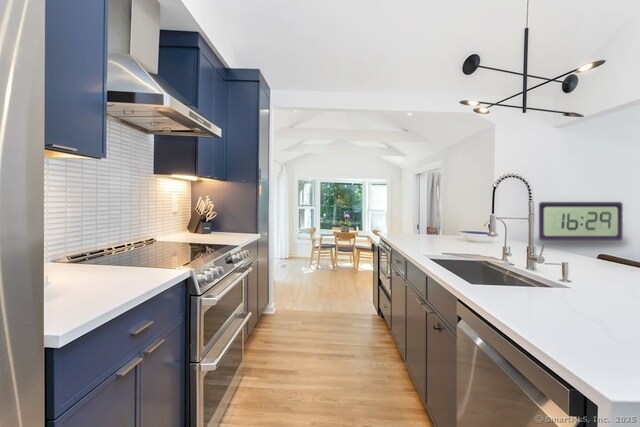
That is h=16 m=29
